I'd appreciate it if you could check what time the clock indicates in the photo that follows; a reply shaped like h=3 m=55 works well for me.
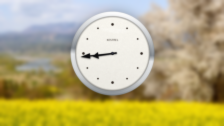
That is h=8 m=44
